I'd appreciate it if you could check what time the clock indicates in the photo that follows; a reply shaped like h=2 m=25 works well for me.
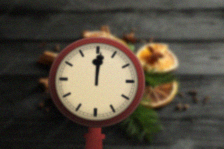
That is h=12 m=1
